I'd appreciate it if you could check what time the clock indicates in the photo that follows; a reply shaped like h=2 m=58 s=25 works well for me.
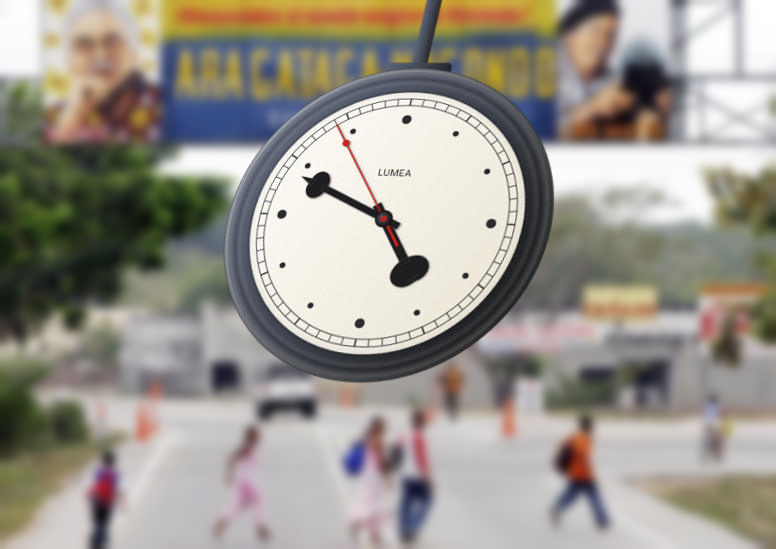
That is h=4 m=48 s=54
